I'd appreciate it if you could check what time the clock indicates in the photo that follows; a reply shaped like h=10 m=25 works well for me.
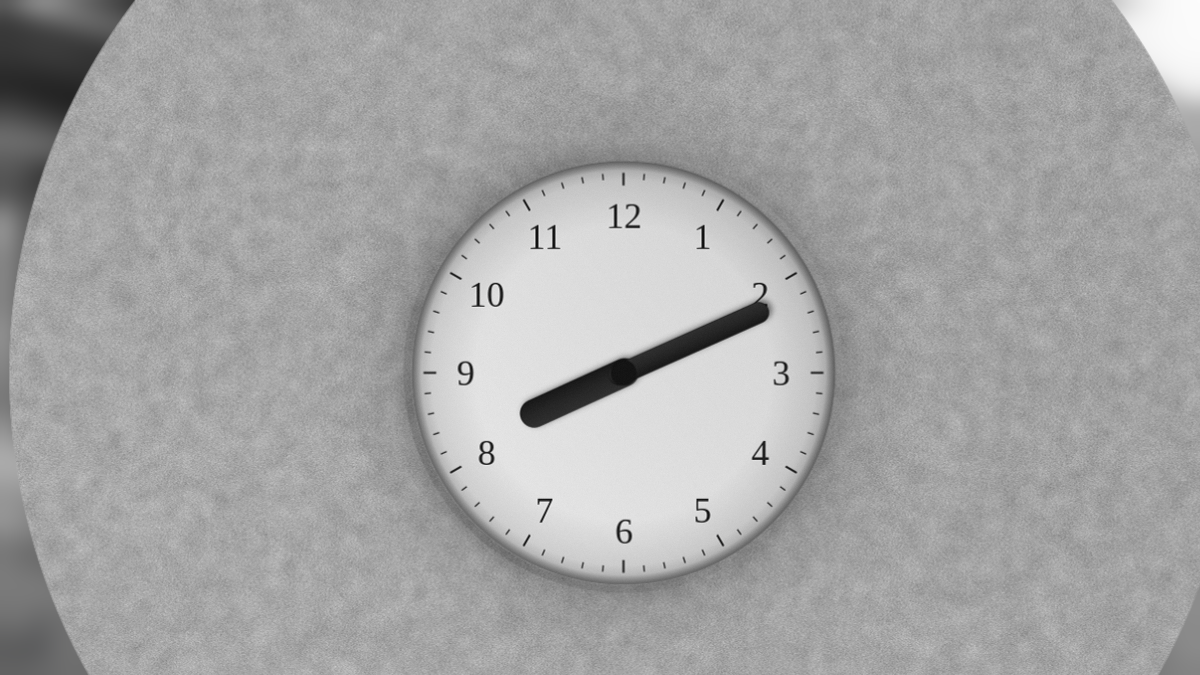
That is h=8 m=11
